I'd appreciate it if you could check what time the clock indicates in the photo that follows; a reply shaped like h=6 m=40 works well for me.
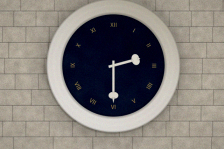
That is h=2 m=30
